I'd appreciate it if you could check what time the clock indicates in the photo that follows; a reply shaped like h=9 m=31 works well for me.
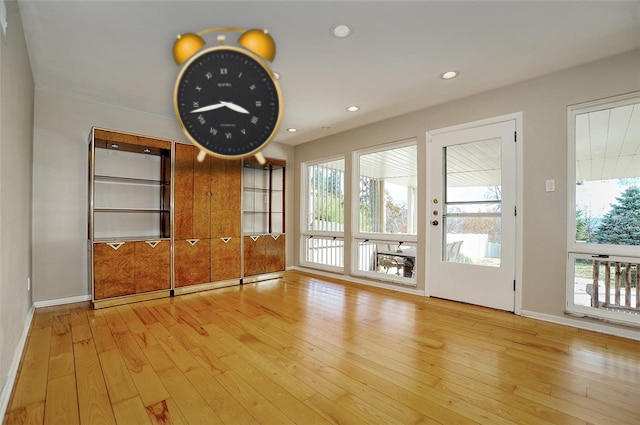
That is h=3 m=43
